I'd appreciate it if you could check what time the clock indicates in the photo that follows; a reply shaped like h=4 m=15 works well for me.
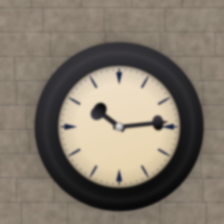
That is h=10 m=14
